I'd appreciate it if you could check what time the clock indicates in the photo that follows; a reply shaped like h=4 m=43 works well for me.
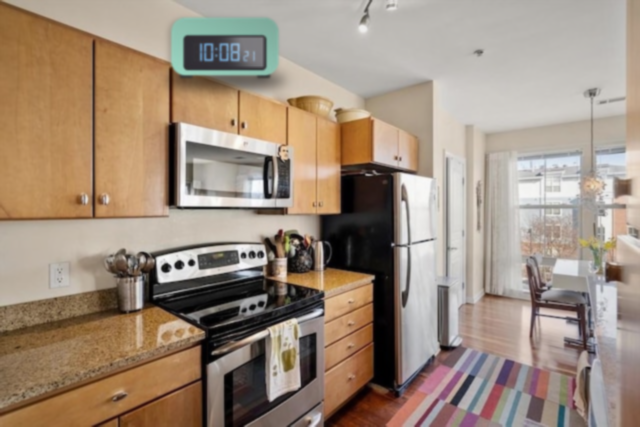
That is h=10 m=8
